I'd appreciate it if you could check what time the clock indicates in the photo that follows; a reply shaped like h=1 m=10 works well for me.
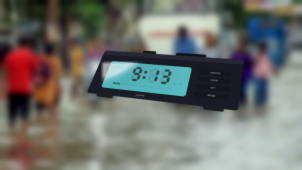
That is h=9 m=13
